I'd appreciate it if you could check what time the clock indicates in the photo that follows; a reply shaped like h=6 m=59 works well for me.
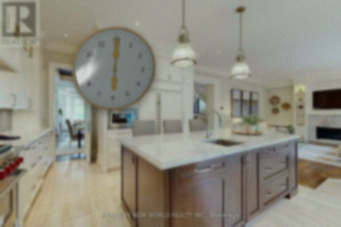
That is h=6 m=0
